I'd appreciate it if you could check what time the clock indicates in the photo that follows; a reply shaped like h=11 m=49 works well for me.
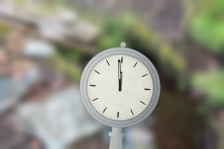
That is h=11 m=59
